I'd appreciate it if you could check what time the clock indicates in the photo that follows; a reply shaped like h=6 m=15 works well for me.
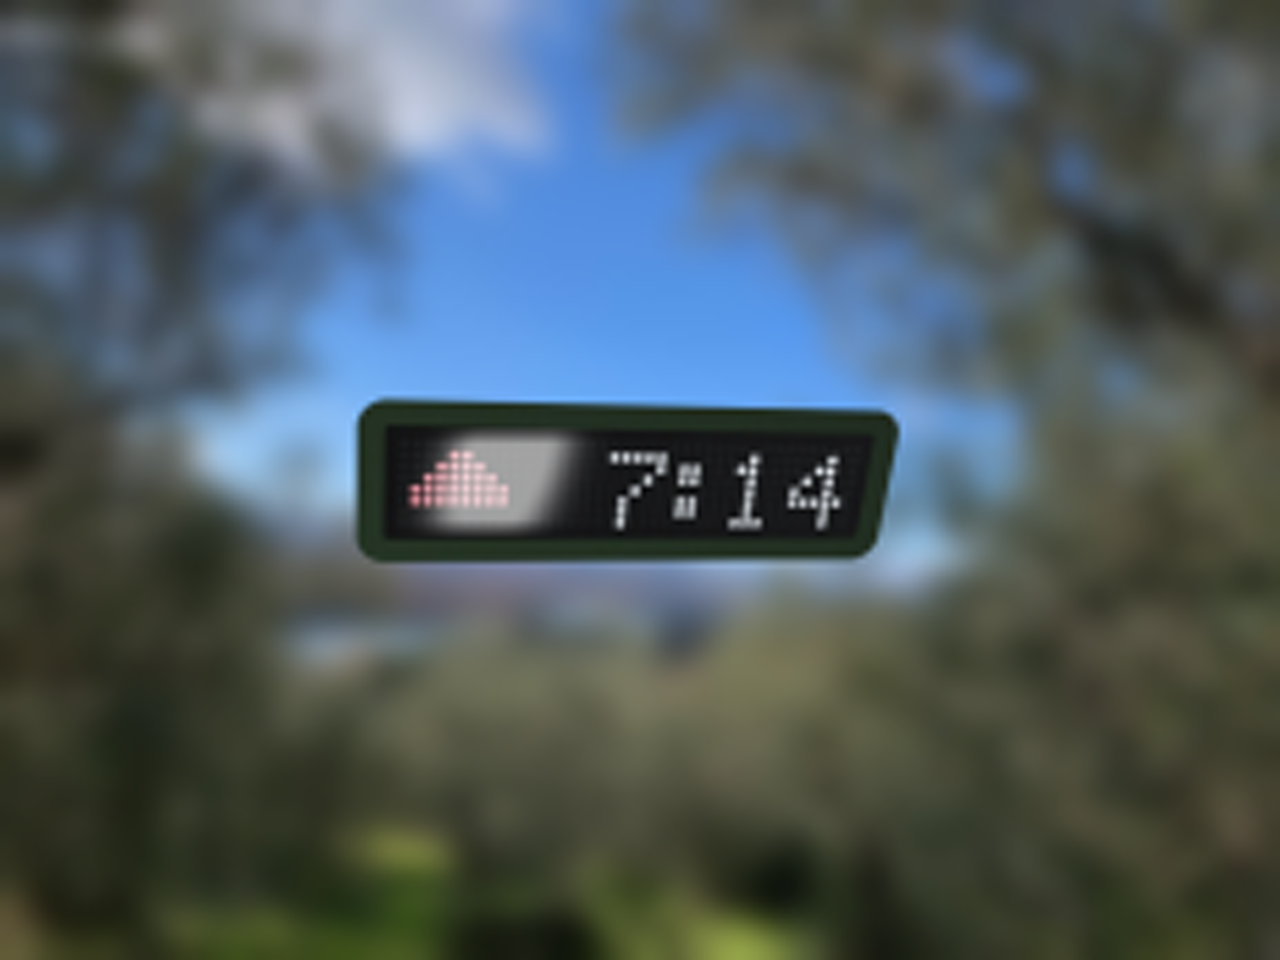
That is h=7 m=14
